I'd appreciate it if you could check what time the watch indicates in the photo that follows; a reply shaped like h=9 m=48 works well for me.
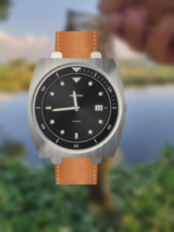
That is h=11 m=44
